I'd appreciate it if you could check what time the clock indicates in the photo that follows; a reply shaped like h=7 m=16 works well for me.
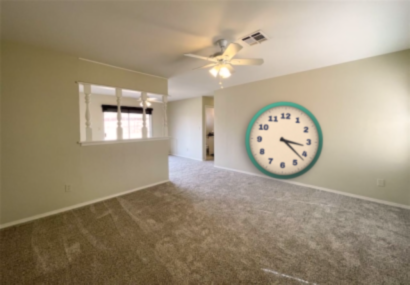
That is h=3 m=22
